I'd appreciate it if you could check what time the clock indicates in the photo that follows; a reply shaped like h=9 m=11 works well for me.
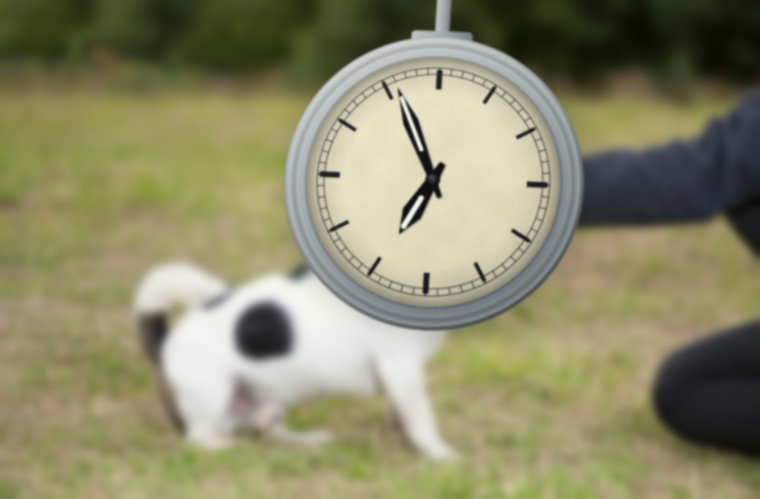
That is h=6 m=56
